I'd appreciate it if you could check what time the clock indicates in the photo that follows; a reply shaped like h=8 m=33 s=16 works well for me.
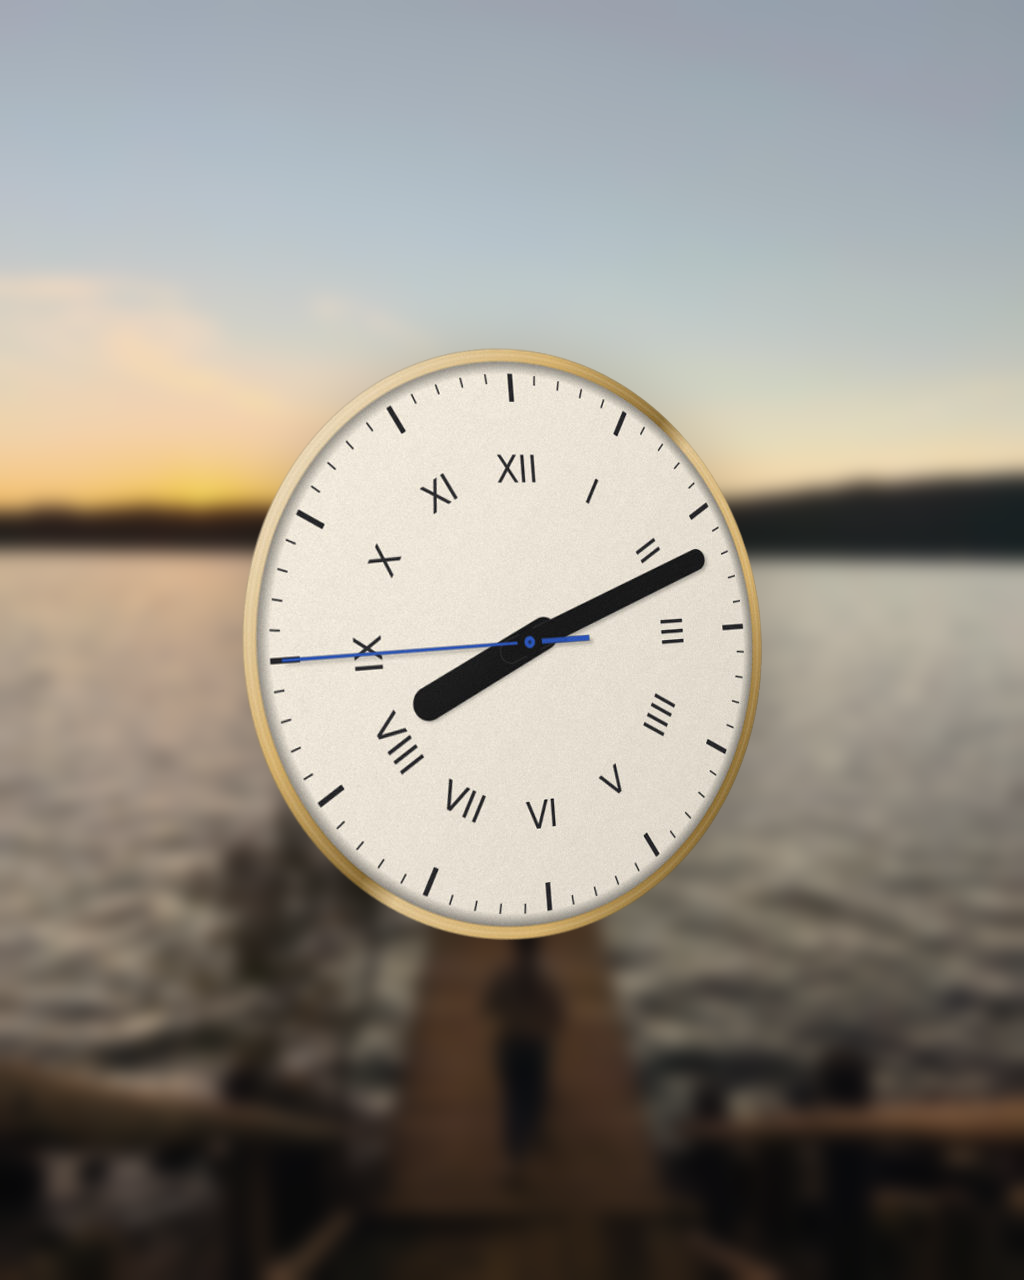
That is h=8 m=11 s=45
